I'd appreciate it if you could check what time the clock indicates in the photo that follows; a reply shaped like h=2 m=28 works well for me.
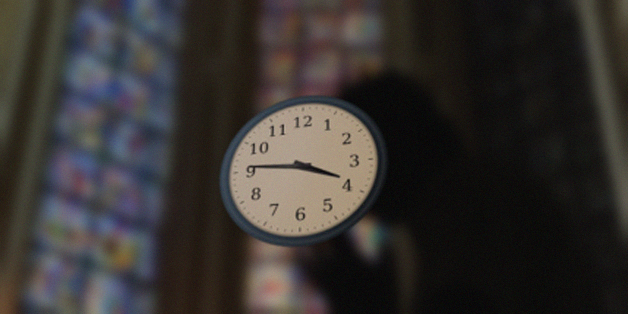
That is h=3 m=46
